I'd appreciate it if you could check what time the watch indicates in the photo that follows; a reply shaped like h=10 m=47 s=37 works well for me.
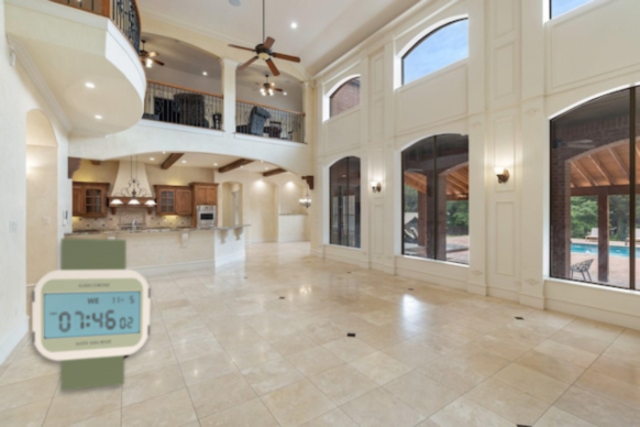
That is h=7 m=46 s=2
